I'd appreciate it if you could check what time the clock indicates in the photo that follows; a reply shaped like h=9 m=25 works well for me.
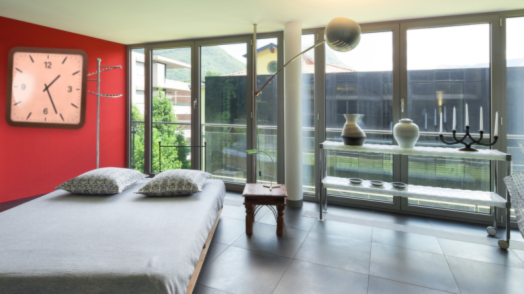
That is h=1 m=26
